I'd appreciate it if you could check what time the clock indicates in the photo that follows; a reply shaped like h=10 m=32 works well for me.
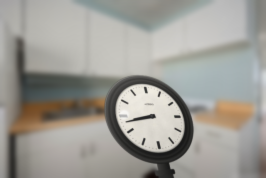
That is h=8 m=43
